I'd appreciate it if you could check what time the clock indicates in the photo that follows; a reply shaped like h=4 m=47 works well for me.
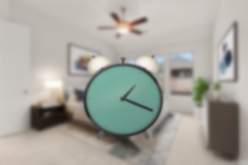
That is h=1 m=19
